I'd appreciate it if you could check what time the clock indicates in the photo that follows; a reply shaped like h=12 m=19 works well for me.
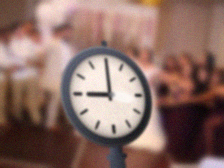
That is h=9 m=0
